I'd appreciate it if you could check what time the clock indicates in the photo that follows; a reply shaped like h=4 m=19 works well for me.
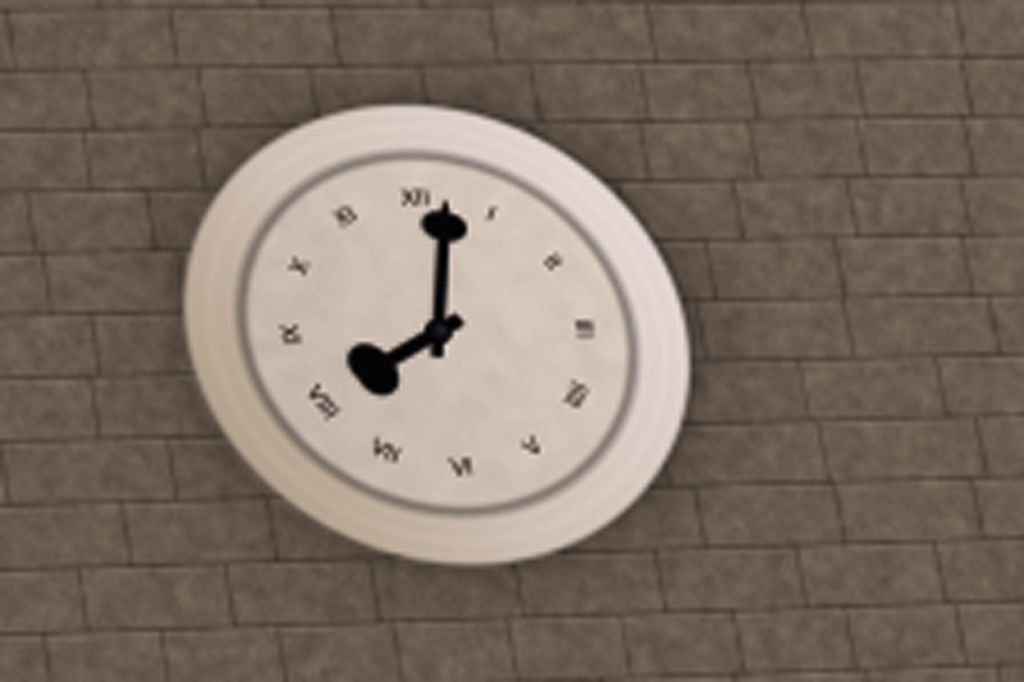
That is h=8 m=2
